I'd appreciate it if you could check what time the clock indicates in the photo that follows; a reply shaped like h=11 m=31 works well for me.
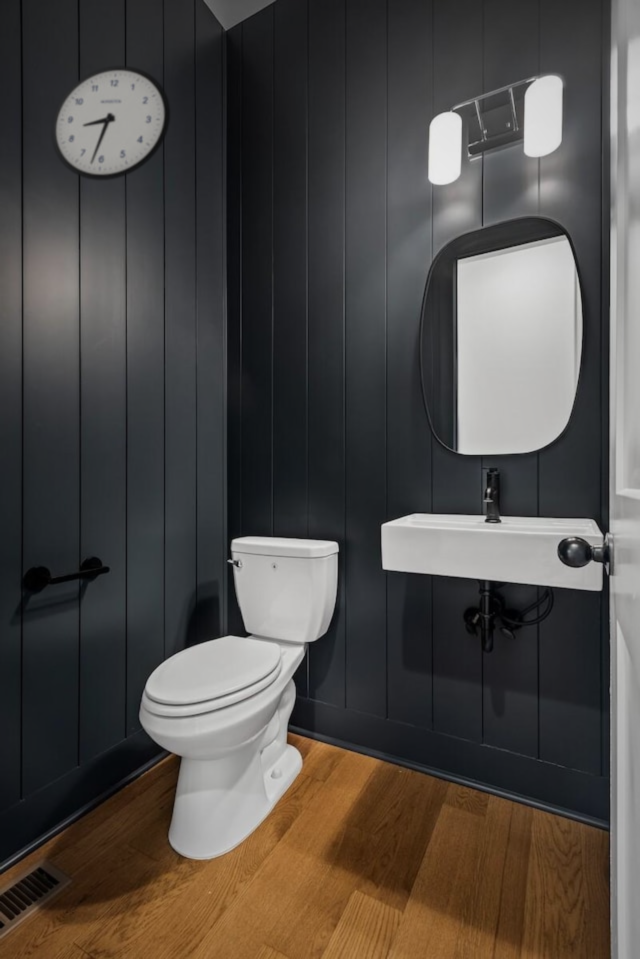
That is h=8 m=32
